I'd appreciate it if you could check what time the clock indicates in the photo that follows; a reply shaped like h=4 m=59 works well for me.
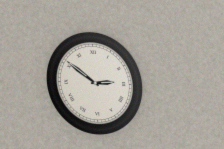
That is h=2 m=51
